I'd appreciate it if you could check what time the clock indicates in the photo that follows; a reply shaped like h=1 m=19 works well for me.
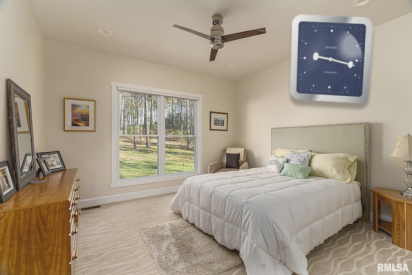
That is h=9 m=17
